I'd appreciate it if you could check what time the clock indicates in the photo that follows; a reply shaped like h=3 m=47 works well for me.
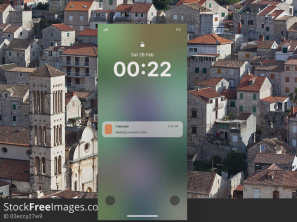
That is h=0 m=22
